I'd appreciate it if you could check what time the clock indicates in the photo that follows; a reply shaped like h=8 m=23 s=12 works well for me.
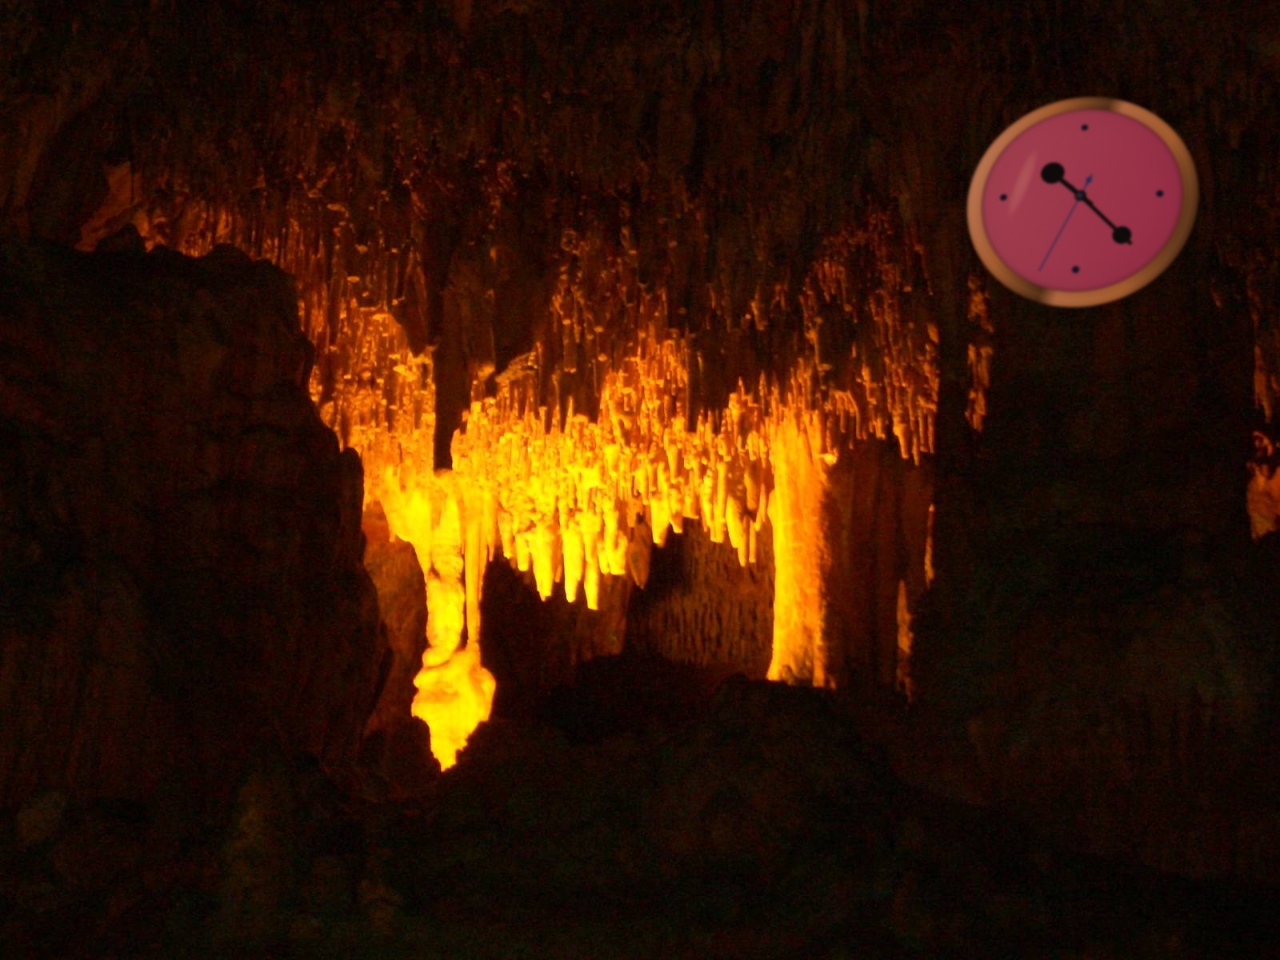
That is h=10 m=22 s=34
